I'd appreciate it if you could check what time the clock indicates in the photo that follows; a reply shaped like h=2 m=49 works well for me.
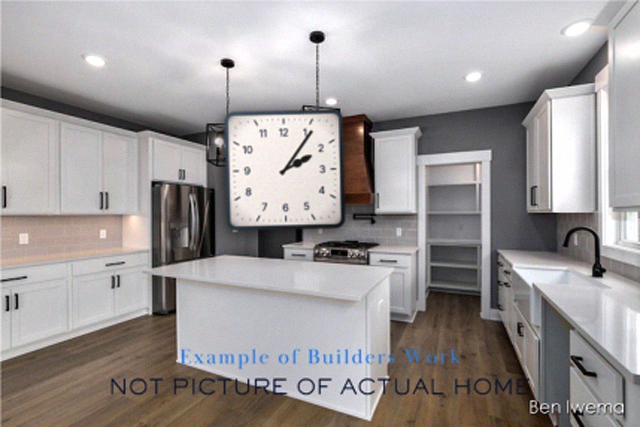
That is h=2 m=6
